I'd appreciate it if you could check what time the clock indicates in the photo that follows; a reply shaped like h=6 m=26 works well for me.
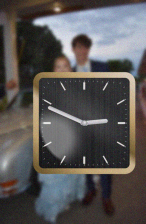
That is h=2 m=49
